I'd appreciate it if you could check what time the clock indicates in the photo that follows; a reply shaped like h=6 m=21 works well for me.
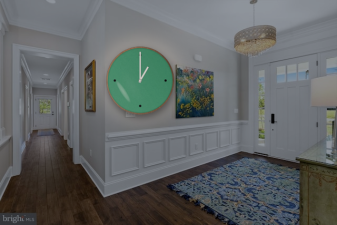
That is h=1 m=0
